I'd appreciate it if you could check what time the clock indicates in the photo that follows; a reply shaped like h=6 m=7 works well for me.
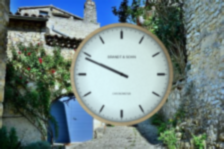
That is h=9 m=49
